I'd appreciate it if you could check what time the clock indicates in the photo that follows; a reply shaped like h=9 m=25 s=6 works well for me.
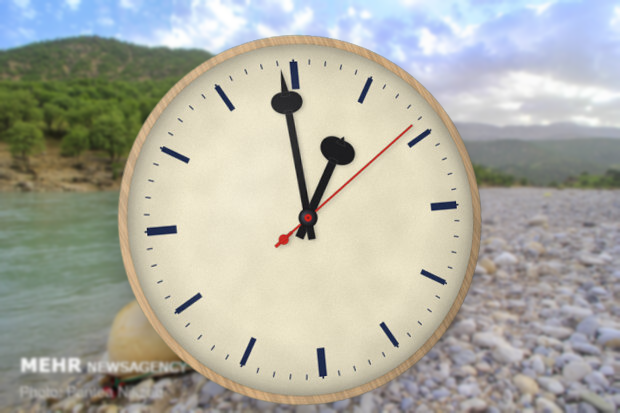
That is h=12 m=59 s=9
